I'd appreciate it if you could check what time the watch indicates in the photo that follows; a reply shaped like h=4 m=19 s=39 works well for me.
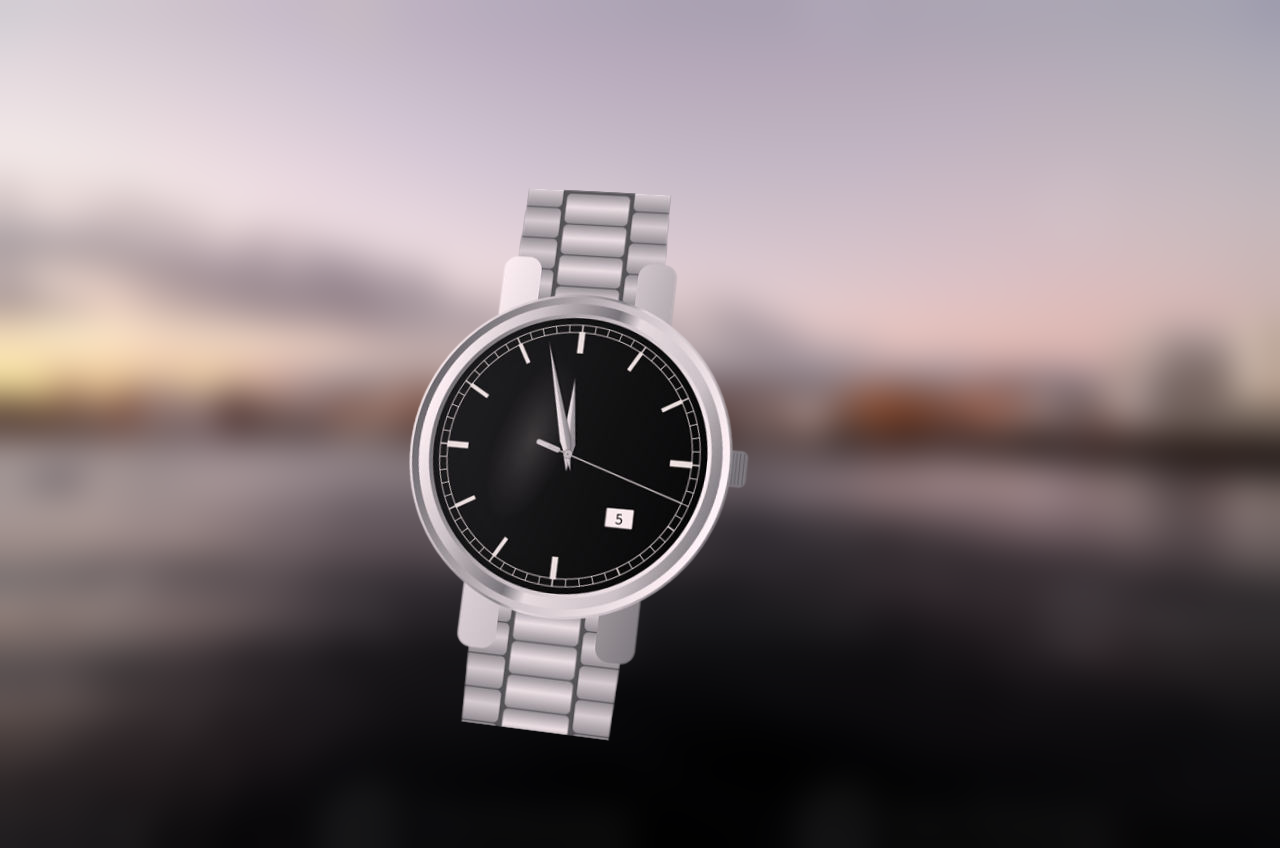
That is h=11 m=57 s=18
